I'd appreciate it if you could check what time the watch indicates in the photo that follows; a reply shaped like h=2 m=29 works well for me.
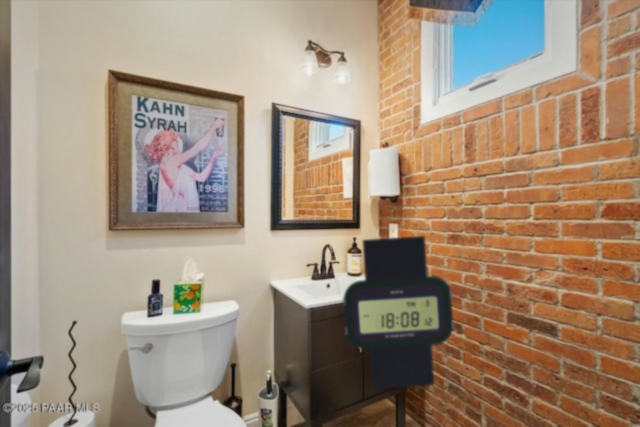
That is h=18 m=8
